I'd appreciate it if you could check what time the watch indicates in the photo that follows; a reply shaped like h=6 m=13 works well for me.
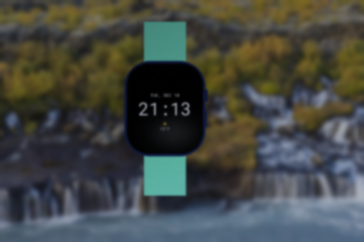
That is h=21 m=13
